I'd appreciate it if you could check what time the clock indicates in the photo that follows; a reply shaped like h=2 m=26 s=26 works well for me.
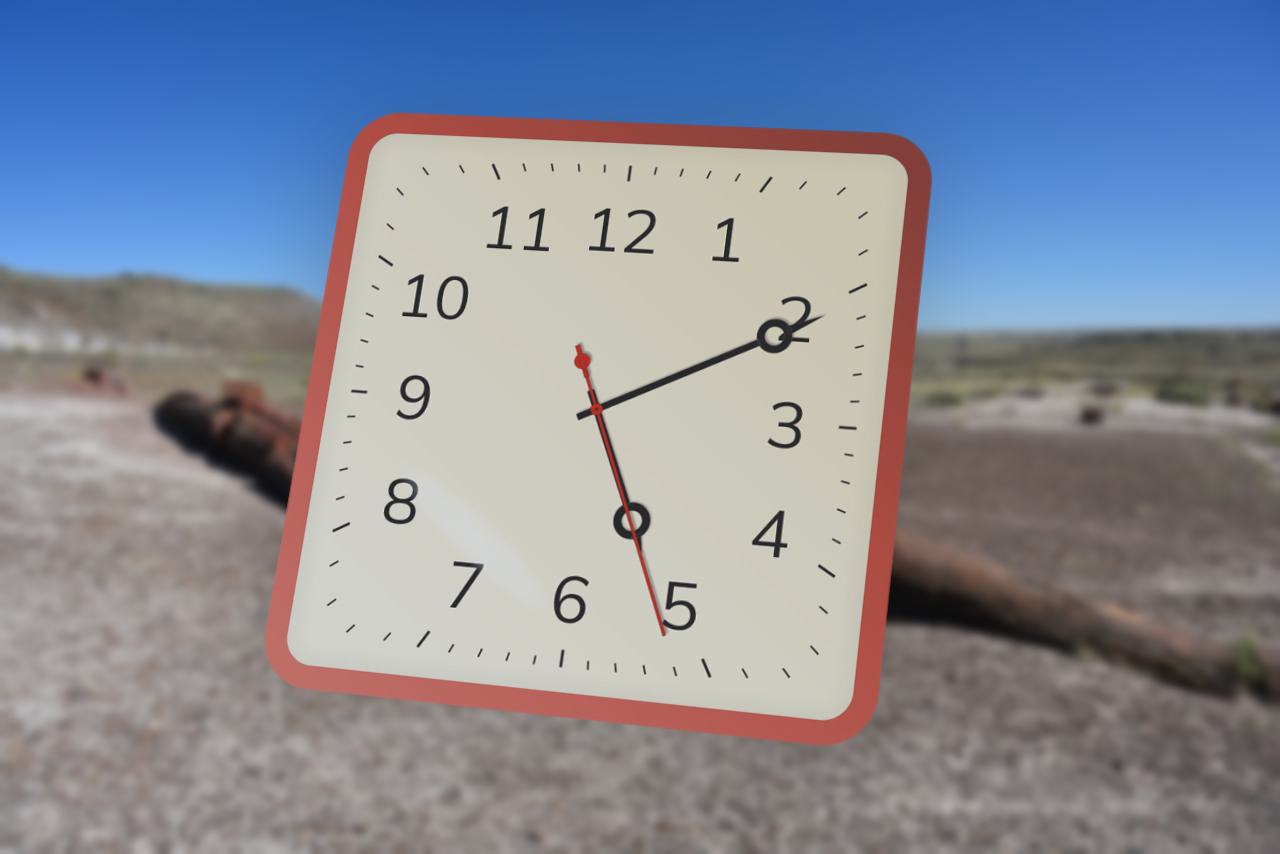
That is h=5 m=10 s=26
